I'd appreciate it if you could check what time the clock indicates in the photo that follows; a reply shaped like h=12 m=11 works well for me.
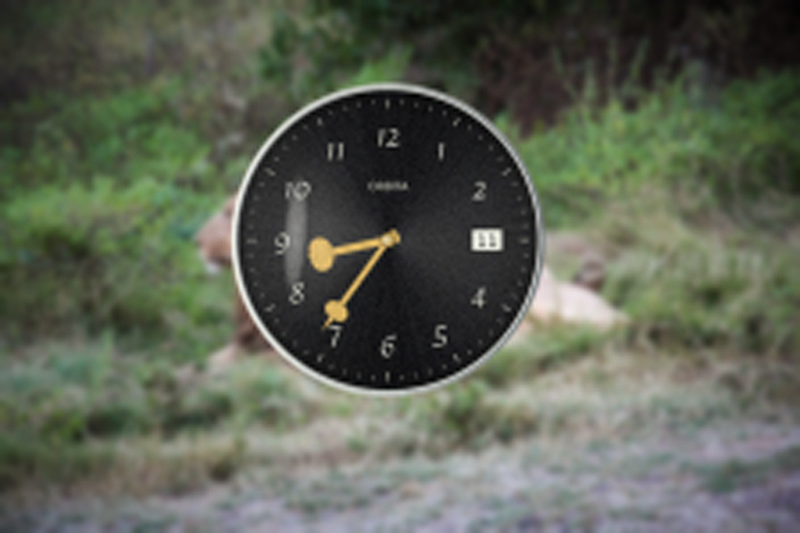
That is h=8 m=36
